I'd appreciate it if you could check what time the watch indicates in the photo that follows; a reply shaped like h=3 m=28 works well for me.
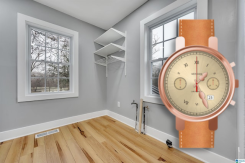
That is h=1 m=26
